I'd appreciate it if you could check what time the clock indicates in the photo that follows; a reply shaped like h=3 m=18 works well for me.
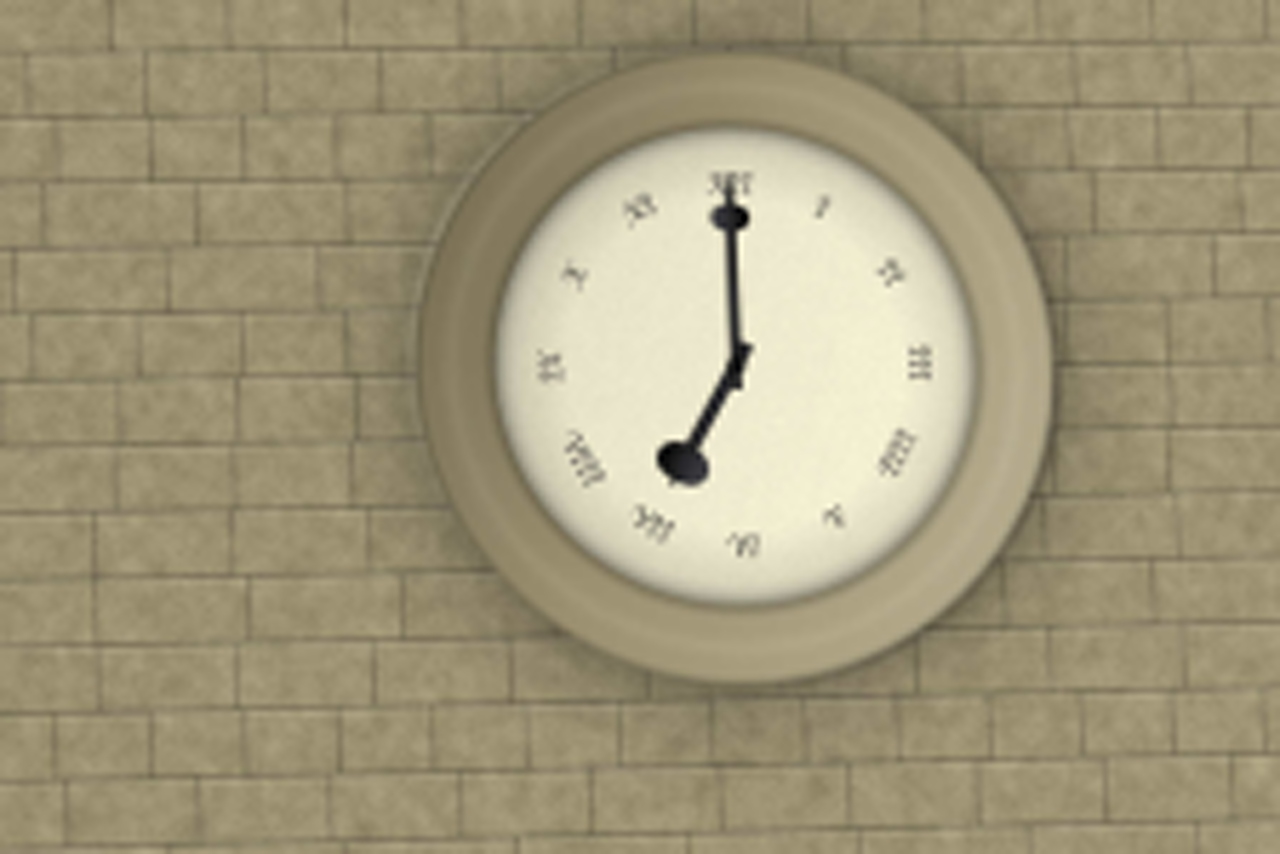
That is h=7 m=0
